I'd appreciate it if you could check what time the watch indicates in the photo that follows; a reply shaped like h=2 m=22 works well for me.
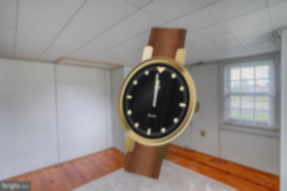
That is h=11 m=59
